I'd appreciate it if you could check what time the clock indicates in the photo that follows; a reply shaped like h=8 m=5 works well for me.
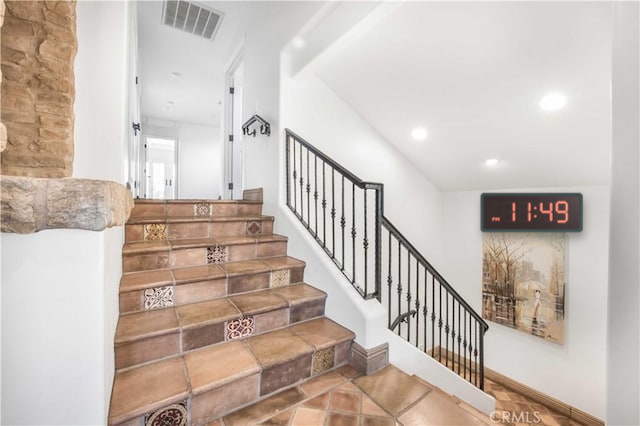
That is h=11 m=49
